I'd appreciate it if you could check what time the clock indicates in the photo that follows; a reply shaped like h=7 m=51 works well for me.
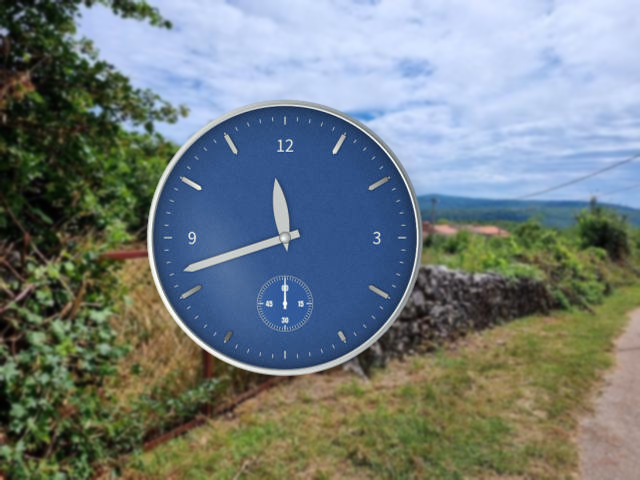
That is h=11 m=42
